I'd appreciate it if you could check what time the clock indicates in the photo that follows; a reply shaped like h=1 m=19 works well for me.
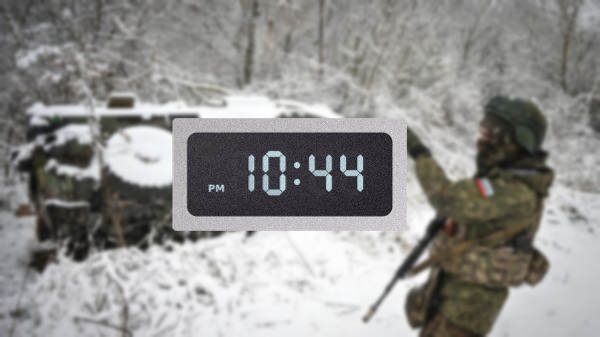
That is h=10 m=44
